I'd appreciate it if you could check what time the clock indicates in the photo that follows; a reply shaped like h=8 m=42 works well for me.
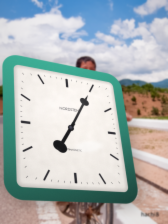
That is h=7 m=5
